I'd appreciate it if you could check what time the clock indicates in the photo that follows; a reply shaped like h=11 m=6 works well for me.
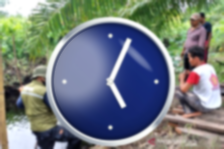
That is h=5 m=4
